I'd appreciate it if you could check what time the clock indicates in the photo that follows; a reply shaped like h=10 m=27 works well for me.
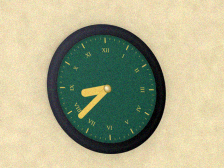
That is h=8 m=38
